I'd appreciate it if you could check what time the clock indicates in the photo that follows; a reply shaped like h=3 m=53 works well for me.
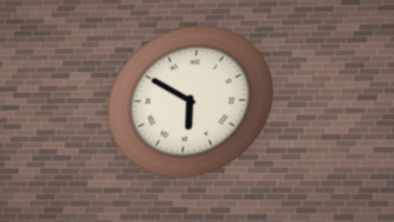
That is h=5 m=50
